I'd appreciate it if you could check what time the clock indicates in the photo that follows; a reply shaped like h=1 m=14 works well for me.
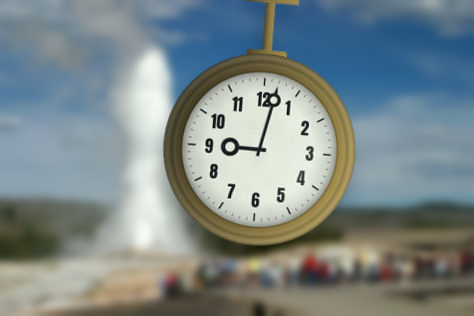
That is h=9 m=2
